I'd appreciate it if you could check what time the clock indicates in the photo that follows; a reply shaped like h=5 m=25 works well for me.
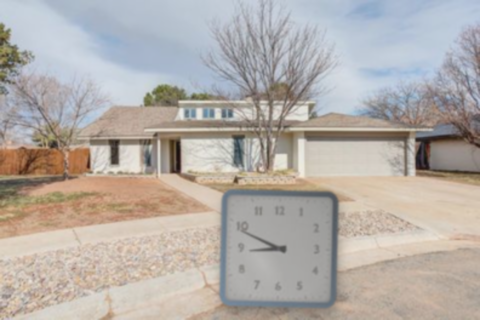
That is h=8 m=49
